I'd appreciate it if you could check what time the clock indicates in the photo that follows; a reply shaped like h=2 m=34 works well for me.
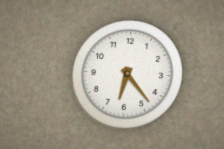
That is h=6 m=23
